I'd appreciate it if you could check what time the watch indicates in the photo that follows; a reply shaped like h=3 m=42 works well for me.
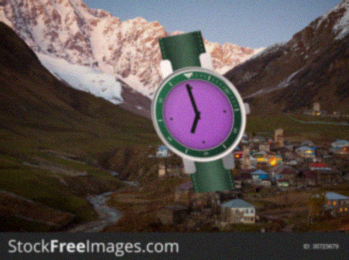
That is h=6 m=59
